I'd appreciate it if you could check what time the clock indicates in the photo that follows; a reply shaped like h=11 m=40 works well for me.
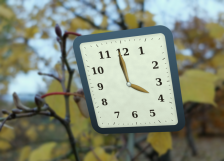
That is h=3 m=59
